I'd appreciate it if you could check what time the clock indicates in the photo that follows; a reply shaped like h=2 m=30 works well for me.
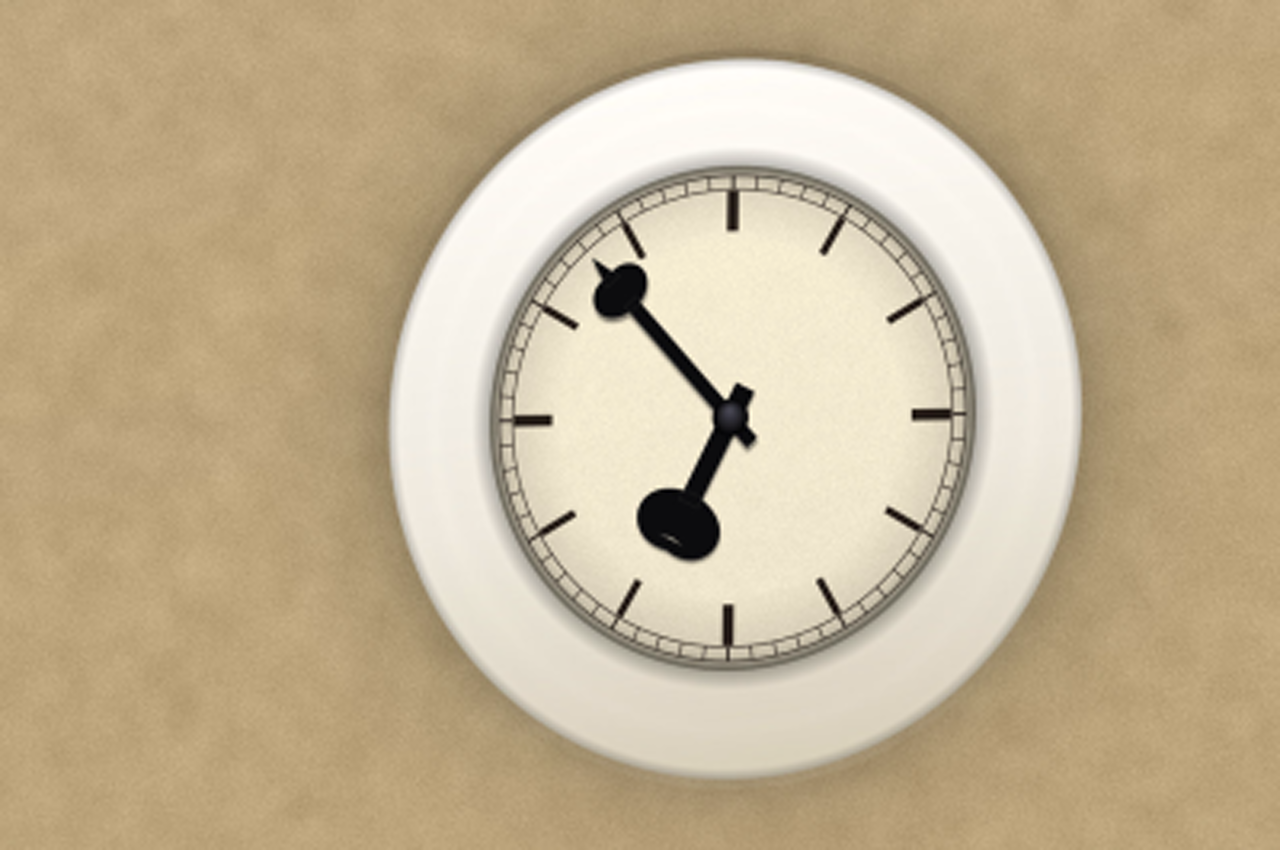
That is h=6 m=53
